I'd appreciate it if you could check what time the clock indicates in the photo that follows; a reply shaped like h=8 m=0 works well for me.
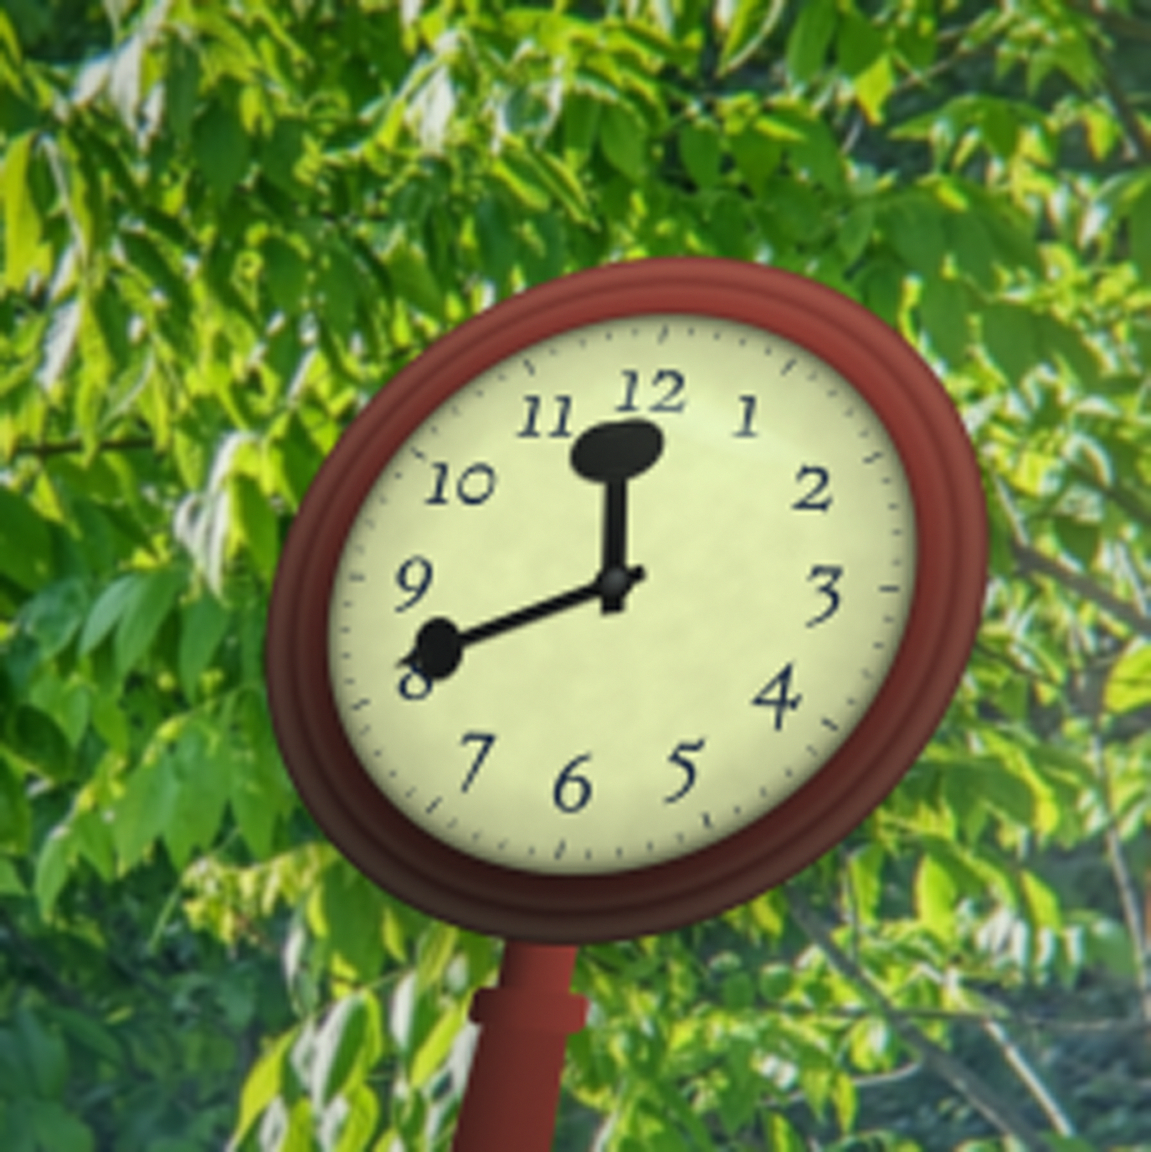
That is h=11 m=41
